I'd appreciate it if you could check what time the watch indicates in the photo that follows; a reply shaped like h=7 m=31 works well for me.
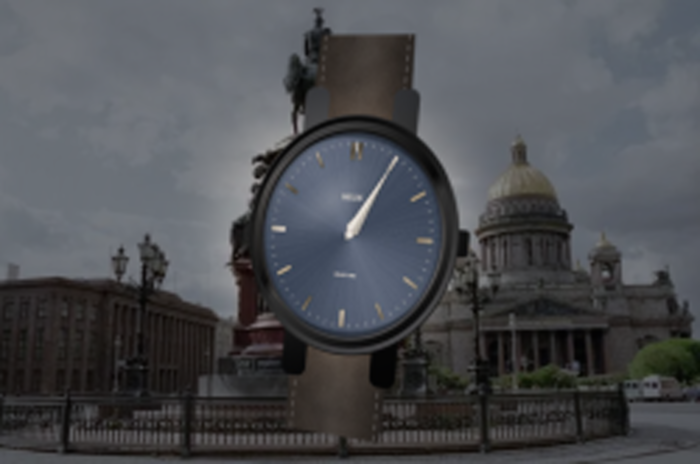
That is h=1 m=5
